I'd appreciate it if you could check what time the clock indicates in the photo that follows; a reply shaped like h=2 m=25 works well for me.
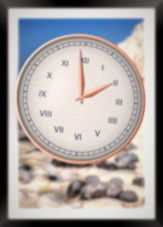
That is h=1 m=59
